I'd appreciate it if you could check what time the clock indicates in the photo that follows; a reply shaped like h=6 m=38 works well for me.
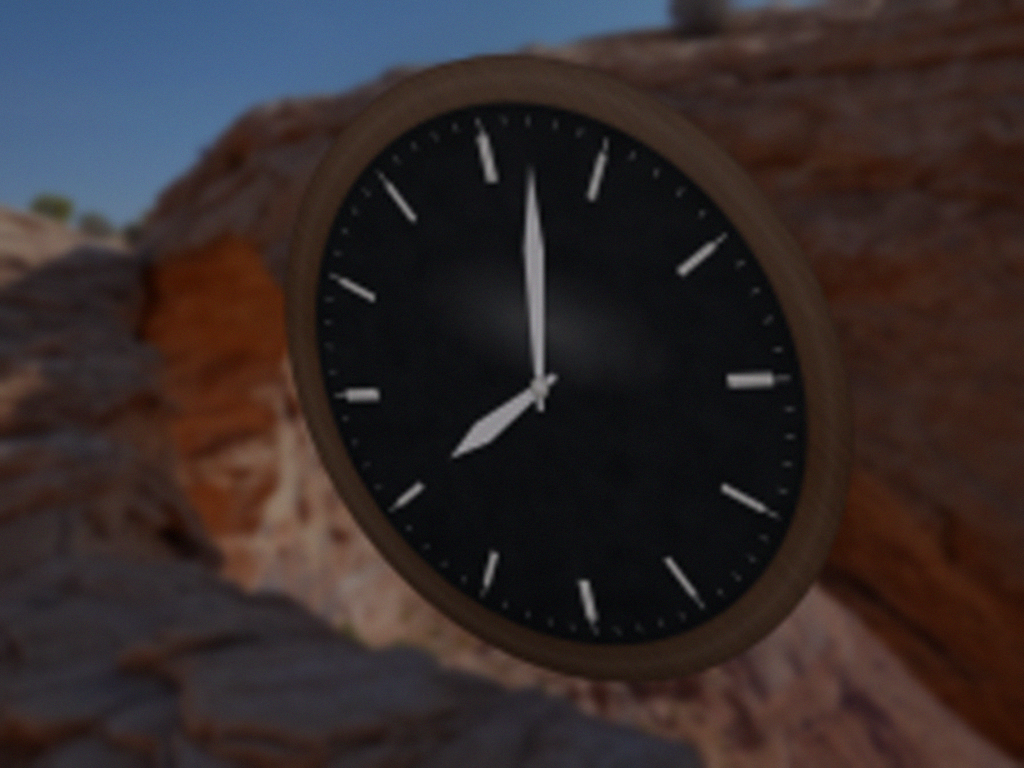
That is h=8 m=2
